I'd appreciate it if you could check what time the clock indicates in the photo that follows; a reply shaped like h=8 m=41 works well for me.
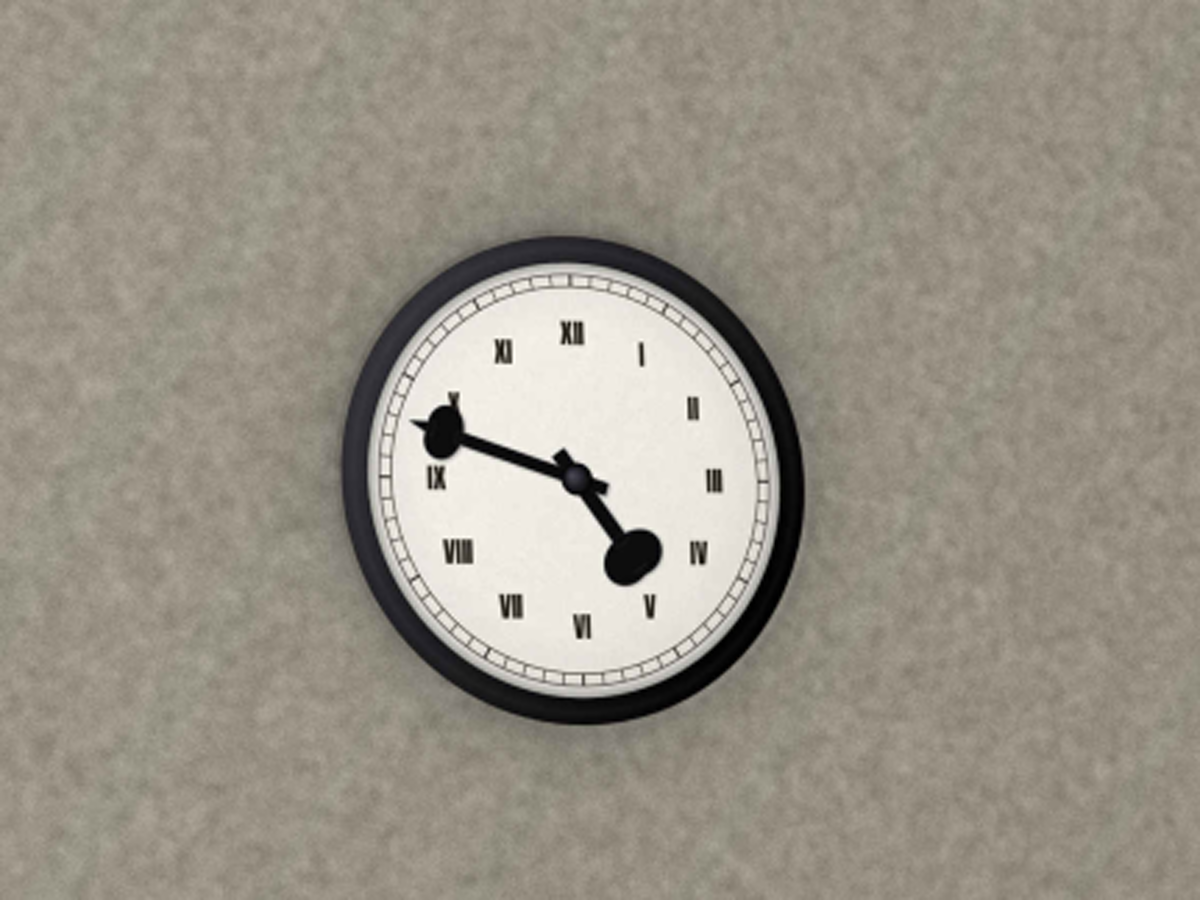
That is h=4 m=48
